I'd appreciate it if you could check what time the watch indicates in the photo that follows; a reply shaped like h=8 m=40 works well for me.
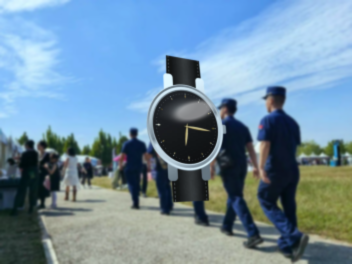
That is h=6 m=16
